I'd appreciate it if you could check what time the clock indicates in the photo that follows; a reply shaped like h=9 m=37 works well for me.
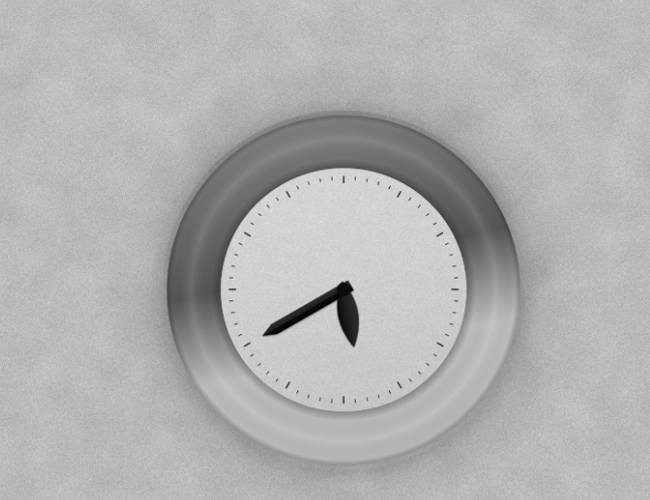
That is h=5 m=40
